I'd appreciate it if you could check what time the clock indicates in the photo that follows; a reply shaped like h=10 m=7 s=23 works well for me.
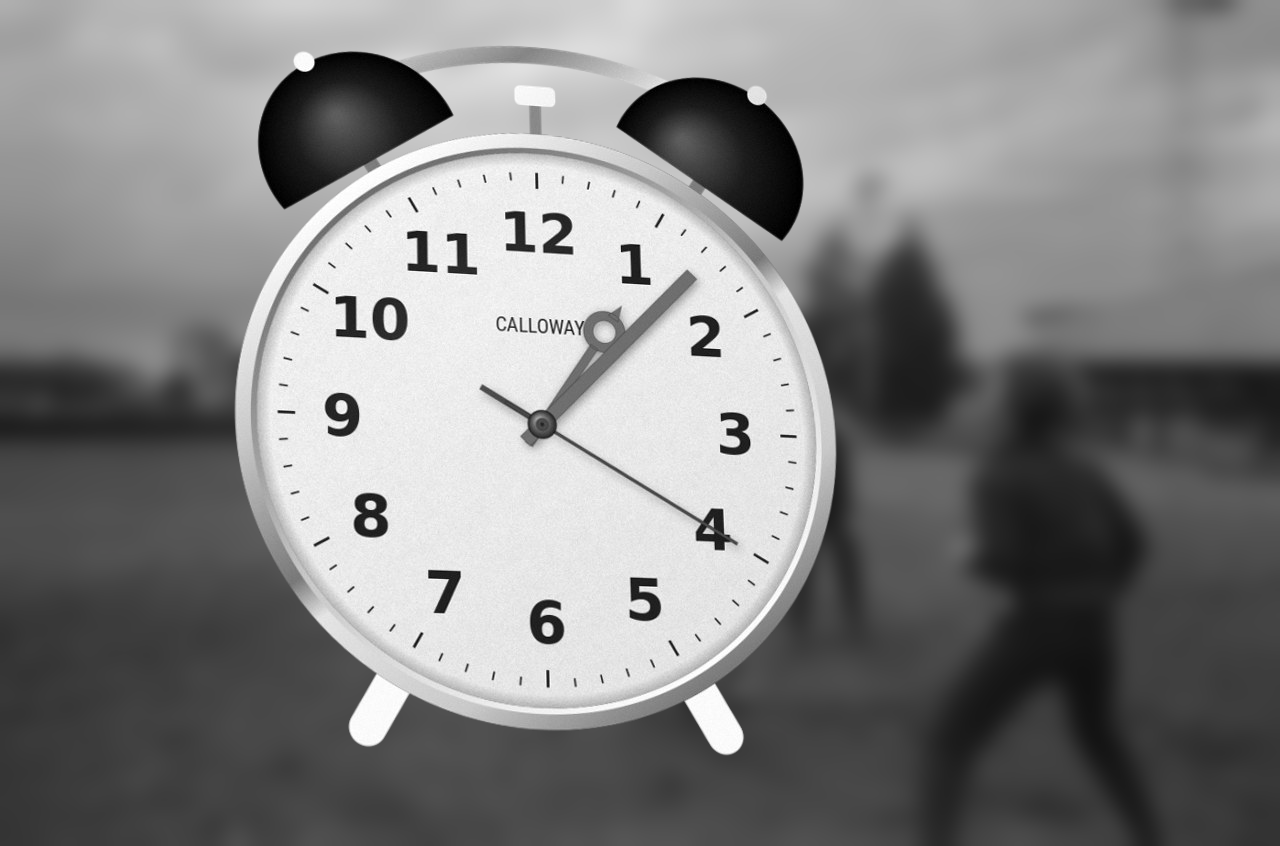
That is h=1 m=7 s=20
